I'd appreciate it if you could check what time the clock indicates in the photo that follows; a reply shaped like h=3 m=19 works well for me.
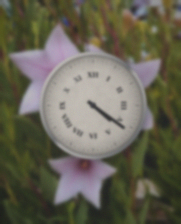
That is h=4 m=21
